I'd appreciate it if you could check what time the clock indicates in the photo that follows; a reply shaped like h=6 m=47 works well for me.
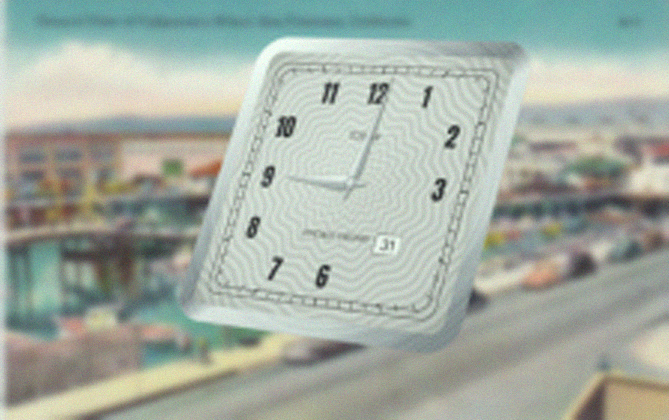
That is h=9 m=1
